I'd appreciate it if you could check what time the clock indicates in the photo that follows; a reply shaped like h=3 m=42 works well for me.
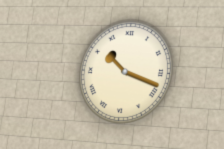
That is h=10 m=18
